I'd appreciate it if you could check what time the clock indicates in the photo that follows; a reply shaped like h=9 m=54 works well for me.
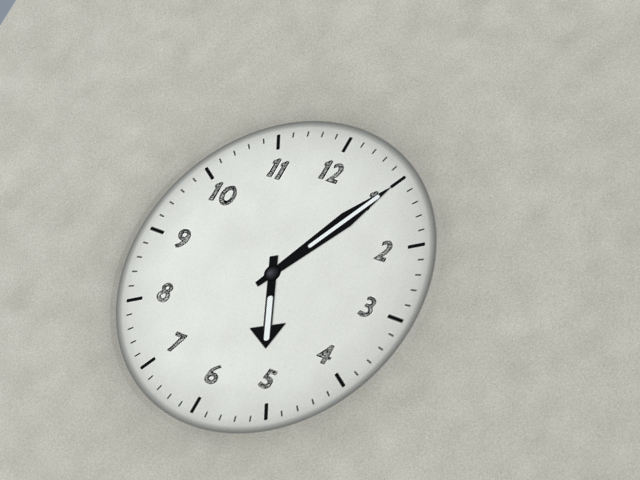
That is h=5 m=5
